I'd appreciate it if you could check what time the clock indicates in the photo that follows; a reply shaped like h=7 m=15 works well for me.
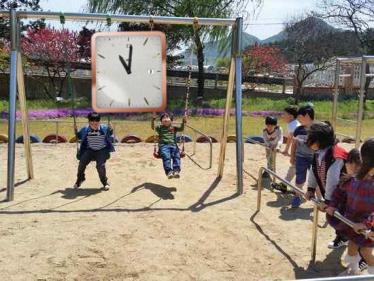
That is h=11 m=1
